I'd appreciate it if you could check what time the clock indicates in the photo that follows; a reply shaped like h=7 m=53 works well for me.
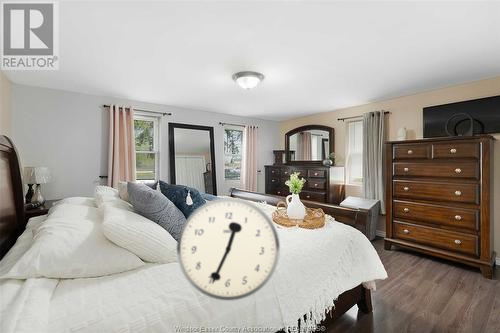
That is h=12 m=34
